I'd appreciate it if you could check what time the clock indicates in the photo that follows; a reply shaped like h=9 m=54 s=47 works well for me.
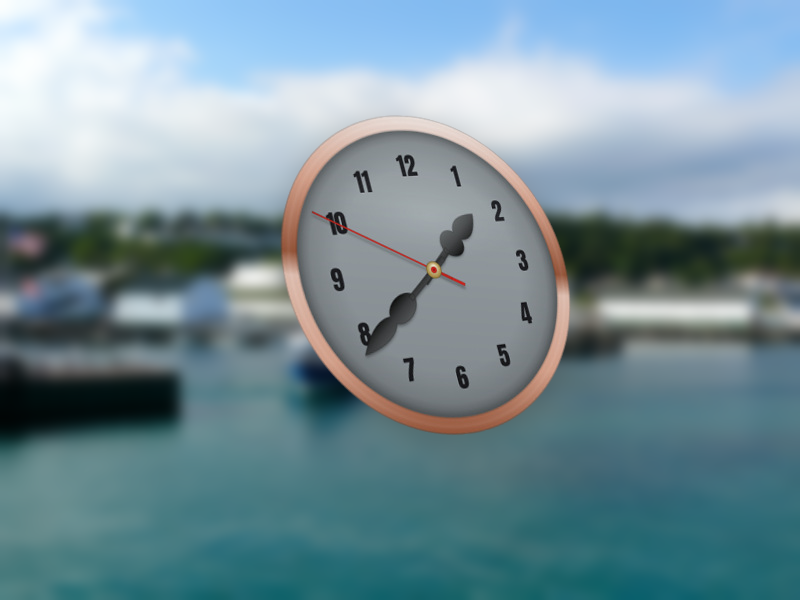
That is h=1 m=38 s=50
